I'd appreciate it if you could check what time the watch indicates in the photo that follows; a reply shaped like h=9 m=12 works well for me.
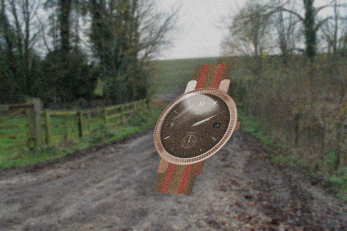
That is h=2 m=10
